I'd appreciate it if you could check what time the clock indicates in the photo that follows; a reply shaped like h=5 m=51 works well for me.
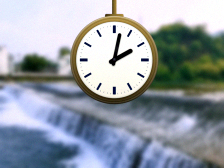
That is h=2 m=2
